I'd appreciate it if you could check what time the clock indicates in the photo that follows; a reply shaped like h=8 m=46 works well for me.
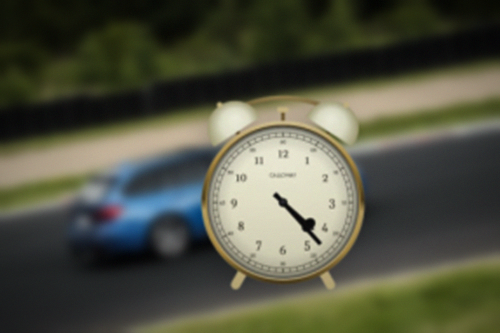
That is h=4 m=23
